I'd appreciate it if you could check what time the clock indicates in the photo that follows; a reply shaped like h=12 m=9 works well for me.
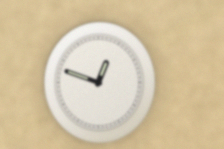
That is h=12 m=48
